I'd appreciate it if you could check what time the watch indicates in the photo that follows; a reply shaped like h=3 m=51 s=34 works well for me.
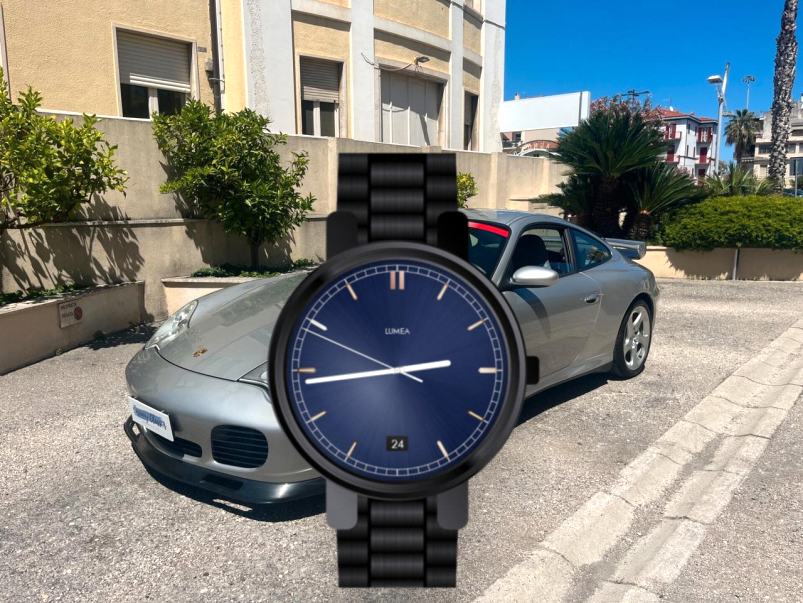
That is h=2 m=43 s=49
